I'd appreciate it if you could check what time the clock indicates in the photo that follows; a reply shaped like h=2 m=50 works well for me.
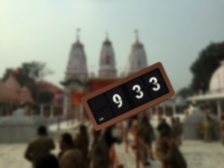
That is h=9 m=33
